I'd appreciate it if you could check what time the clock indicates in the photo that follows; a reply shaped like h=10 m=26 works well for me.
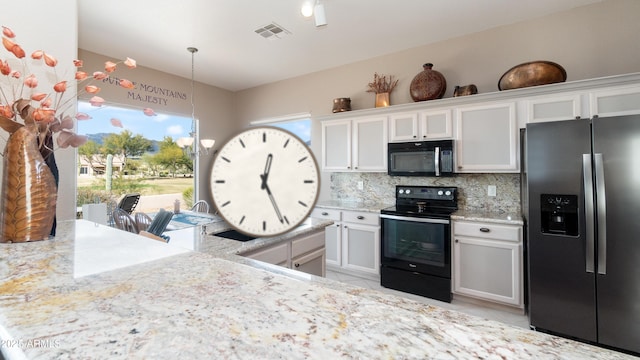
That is h=12 m=26
